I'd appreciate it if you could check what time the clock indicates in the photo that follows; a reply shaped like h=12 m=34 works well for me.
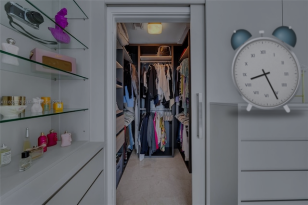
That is h=8 m=26
